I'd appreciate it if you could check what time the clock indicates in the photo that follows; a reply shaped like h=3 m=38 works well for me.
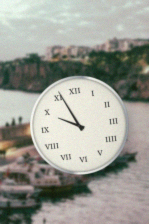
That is h=9 m=56
